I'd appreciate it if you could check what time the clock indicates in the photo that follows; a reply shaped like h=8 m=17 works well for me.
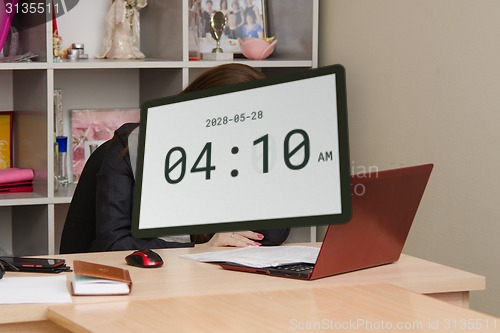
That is h=4 m=10
